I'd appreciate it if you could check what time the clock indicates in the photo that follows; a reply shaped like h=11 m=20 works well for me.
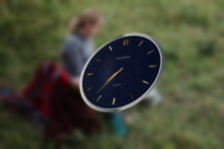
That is h=7 m=37
